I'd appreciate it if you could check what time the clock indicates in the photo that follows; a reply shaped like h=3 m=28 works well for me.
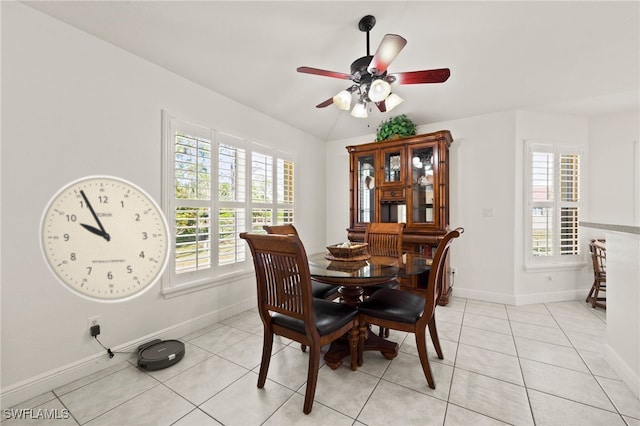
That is h=9 m=56
